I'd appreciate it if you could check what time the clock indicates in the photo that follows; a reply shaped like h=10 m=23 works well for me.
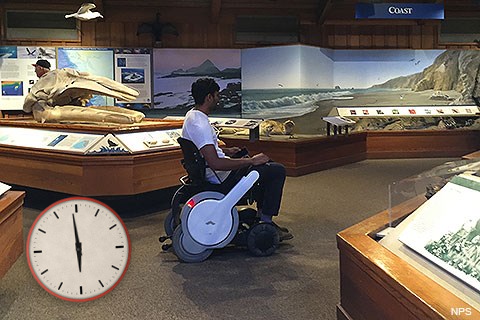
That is h=5 m=59
